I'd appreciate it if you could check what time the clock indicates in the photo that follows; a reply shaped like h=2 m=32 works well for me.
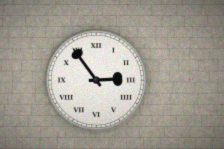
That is h=2 m=54
